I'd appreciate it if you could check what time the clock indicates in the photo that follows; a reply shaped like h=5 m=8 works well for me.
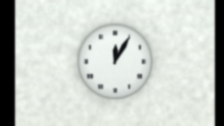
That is h=12 m=5
